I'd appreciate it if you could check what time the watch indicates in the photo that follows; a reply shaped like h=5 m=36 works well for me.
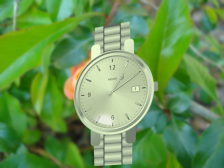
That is h=1 m=10
